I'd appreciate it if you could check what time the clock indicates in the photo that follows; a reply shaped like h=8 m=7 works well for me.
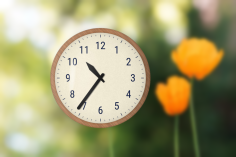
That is h=10 m=36
